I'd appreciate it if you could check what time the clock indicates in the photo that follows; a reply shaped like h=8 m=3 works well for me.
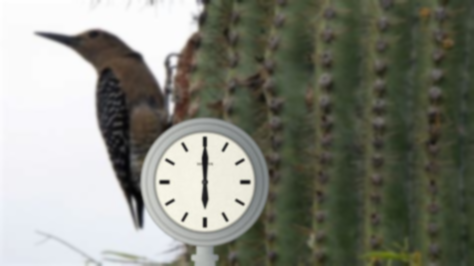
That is h=6 m=0
